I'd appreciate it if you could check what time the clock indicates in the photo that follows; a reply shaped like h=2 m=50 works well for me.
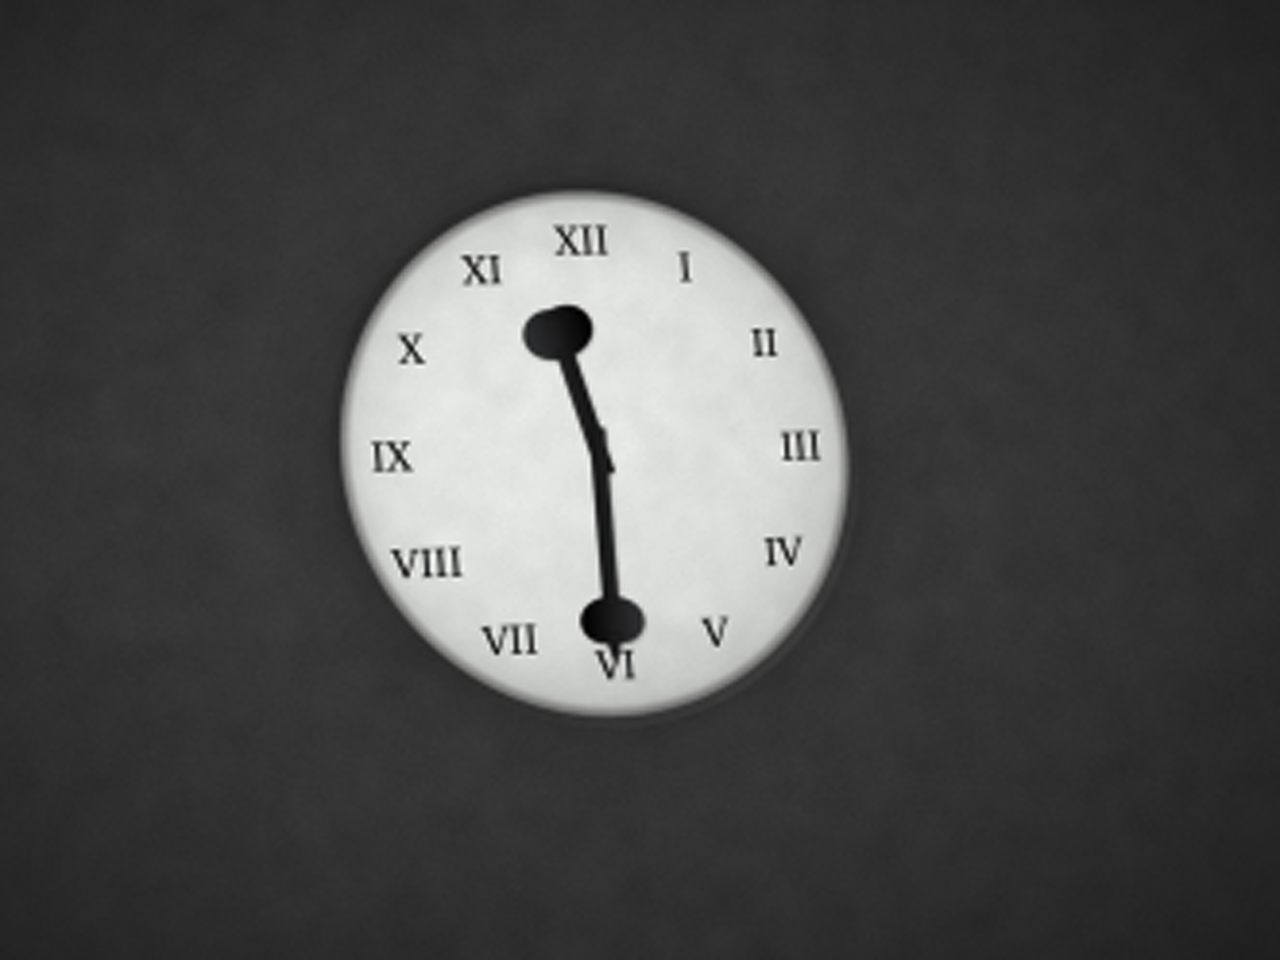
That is h=11 m=30
